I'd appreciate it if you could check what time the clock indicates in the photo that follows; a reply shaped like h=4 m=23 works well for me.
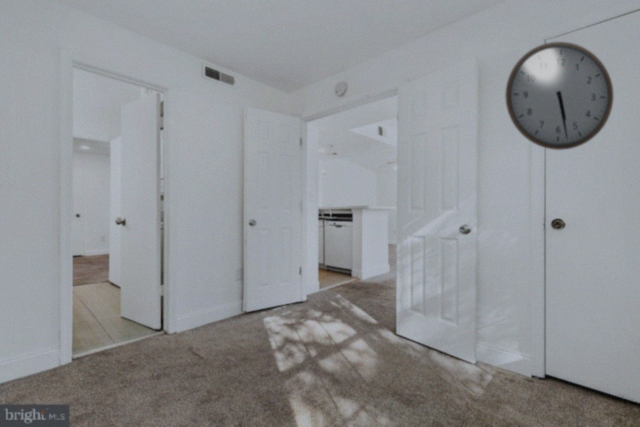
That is h=5 m=28
